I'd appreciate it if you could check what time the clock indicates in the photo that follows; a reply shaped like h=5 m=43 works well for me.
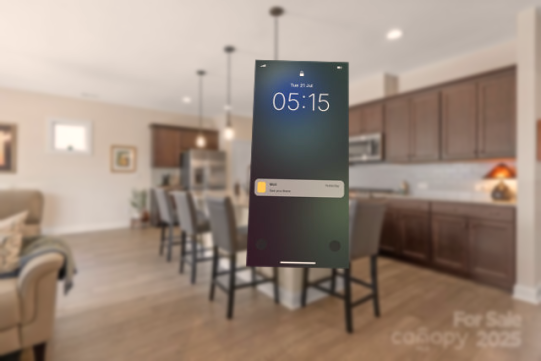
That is h=5 m=15
